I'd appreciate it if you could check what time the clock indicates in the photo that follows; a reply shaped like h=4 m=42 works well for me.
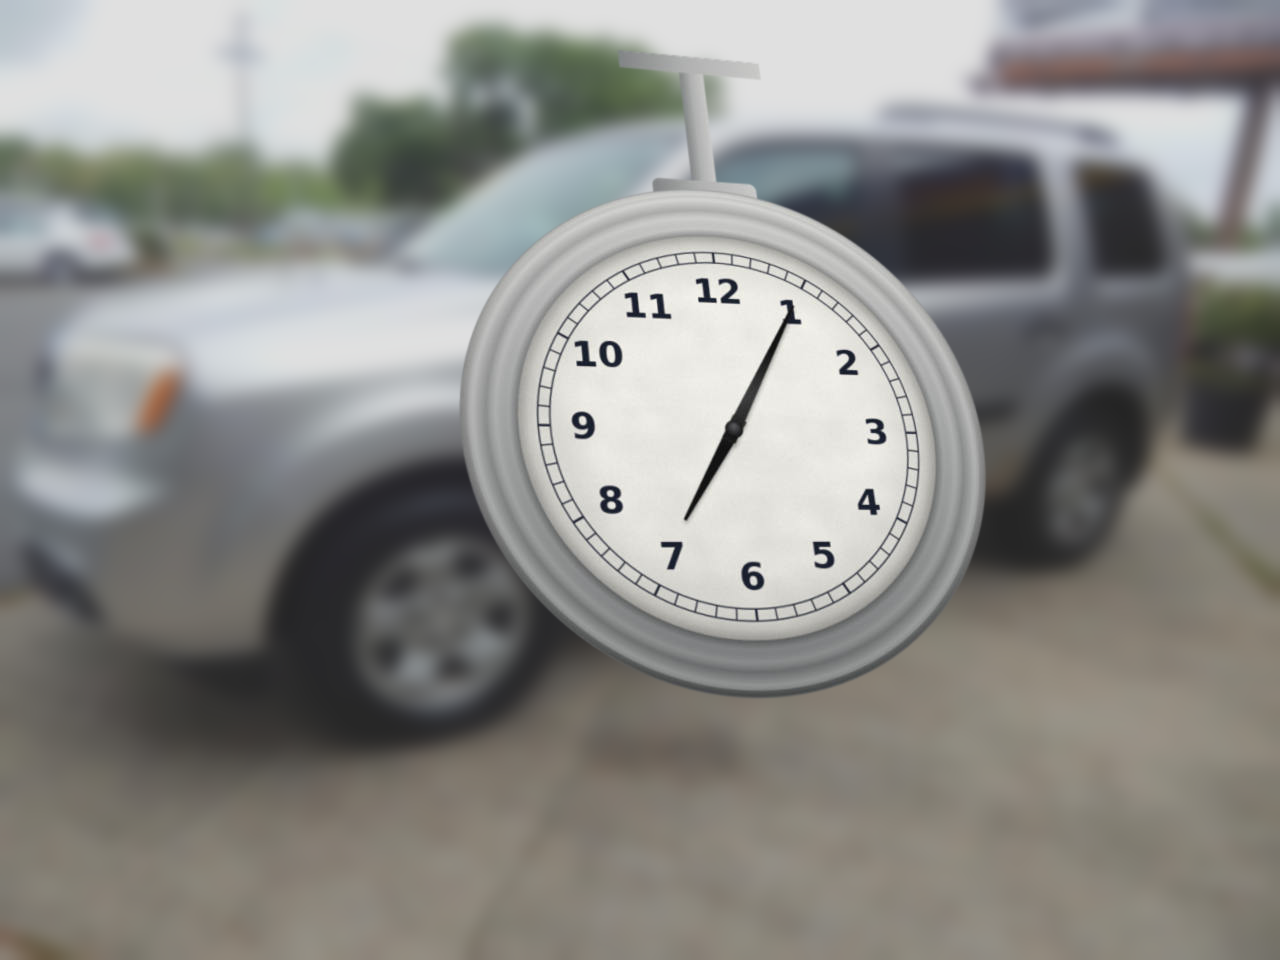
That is h=7 m=5
